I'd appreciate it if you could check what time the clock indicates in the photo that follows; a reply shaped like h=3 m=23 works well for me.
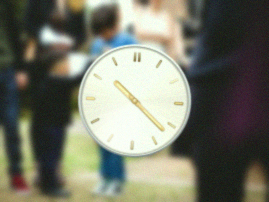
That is h=10 m=22
